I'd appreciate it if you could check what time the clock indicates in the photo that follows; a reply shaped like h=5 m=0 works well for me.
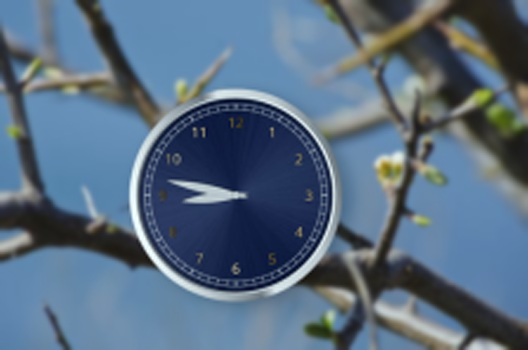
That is h=8 m=47
